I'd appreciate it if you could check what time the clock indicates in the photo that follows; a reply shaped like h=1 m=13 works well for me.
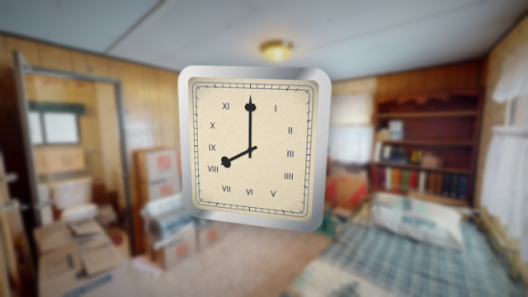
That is h=8 m=0
